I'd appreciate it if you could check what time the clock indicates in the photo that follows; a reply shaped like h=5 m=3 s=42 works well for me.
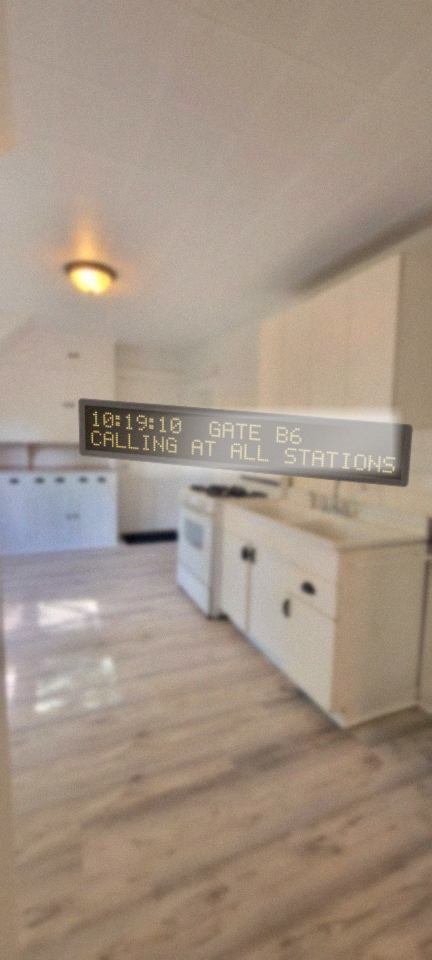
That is h=10 m=19 s=10
